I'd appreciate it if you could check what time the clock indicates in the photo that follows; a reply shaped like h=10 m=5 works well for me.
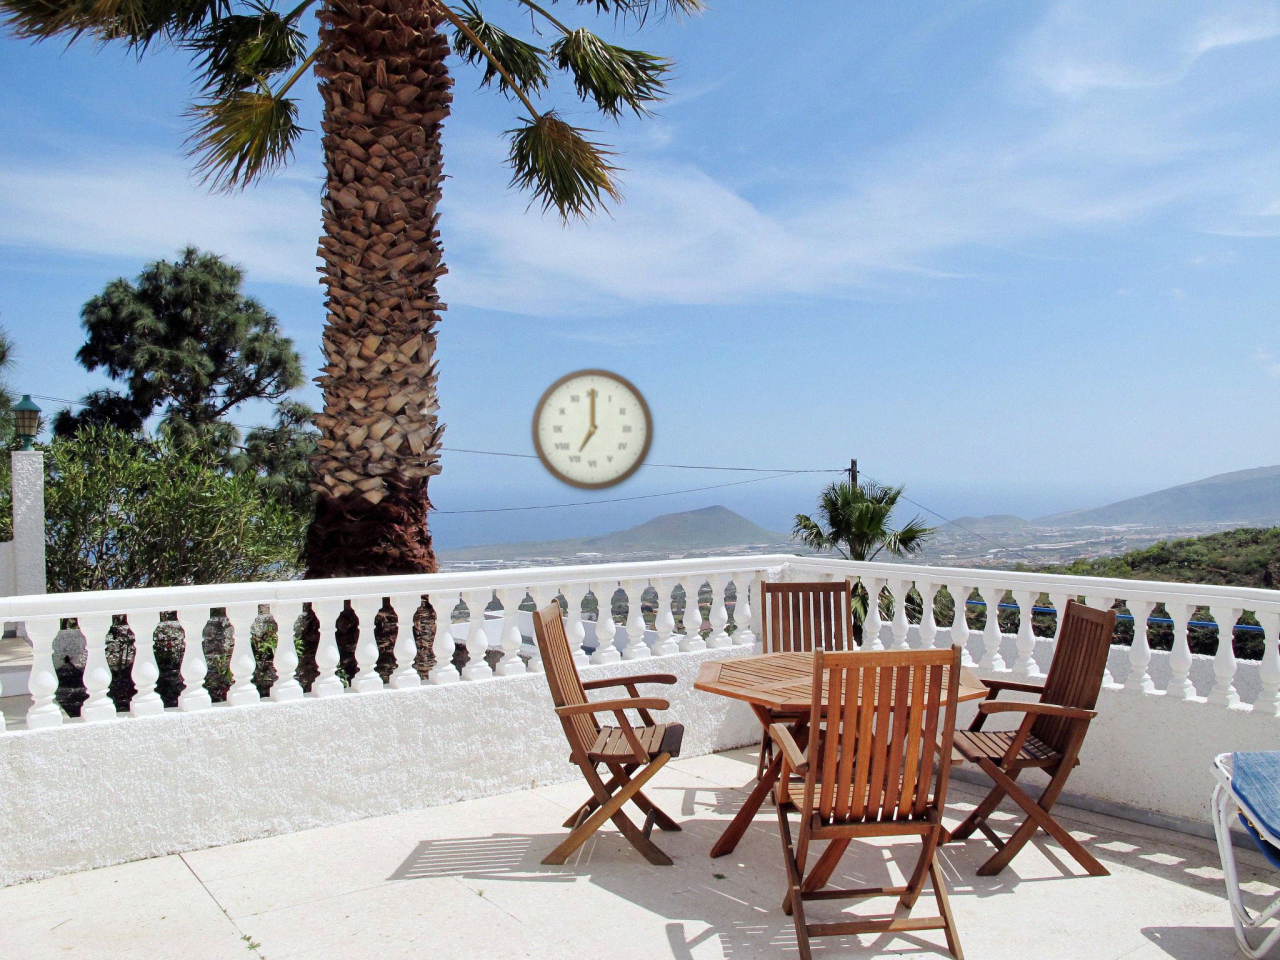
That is h=7 m=0
